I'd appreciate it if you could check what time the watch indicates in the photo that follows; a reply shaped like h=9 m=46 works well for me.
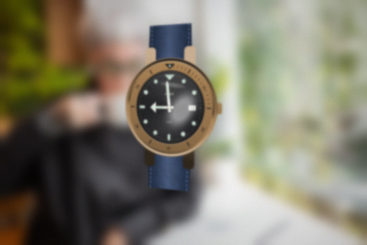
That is h=8 m=59
